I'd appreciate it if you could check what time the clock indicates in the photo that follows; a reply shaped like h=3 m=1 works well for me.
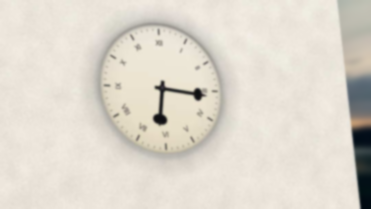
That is h=6 m=16
